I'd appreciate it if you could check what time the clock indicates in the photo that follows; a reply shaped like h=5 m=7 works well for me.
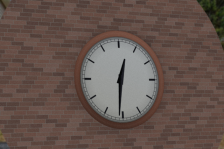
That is h=12 m=31
